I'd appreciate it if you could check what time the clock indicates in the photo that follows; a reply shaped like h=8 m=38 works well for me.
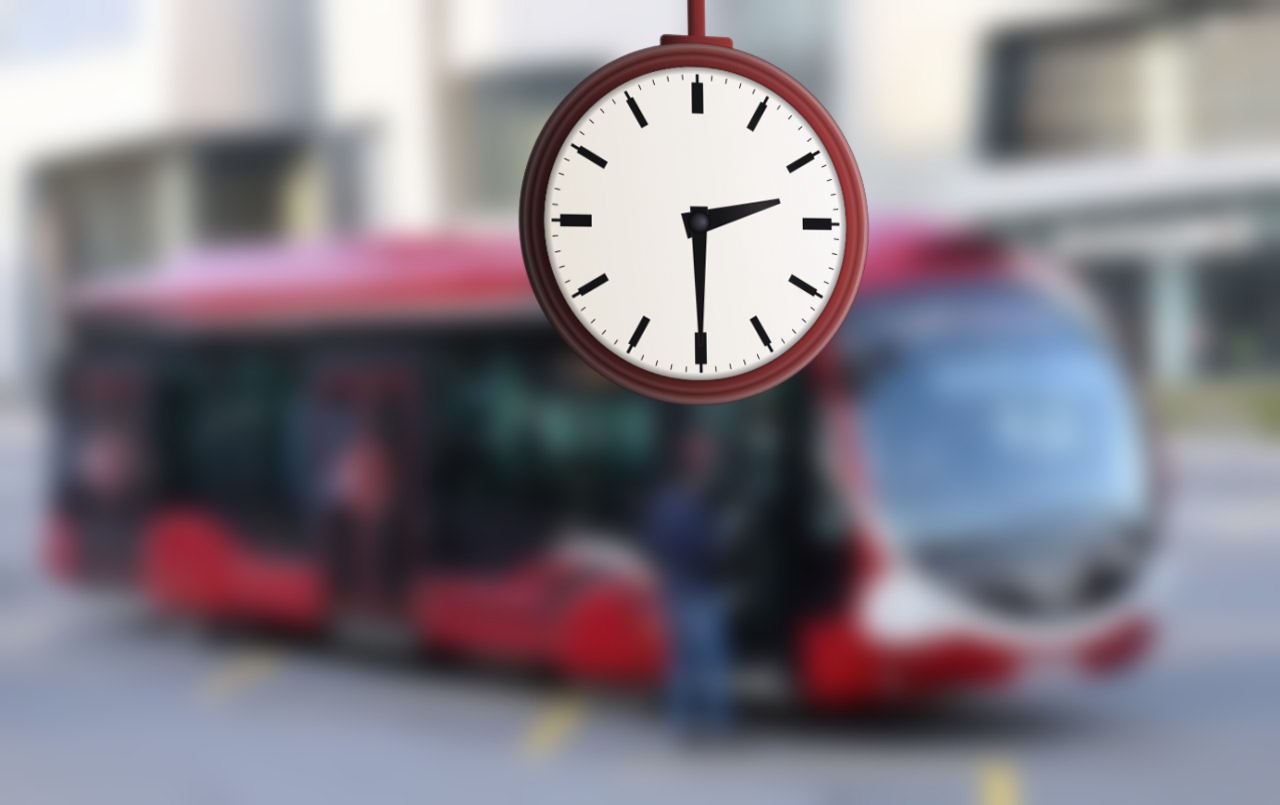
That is h=2 m=30
